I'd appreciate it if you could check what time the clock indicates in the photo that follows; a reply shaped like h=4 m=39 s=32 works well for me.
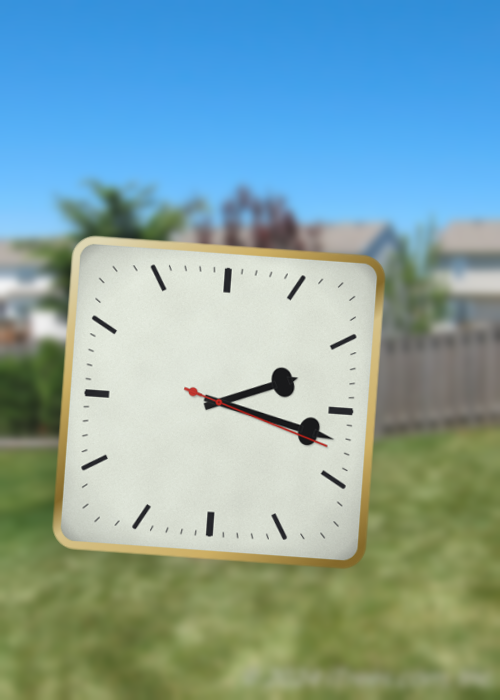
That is h=2 m=17 s=18
